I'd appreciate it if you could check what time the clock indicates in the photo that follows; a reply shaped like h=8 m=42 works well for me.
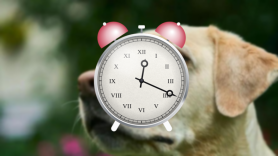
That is h=12 m=19
